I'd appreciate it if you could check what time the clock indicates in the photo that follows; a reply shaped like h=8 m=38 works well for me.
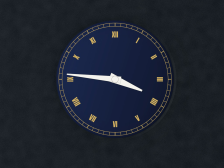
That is h=3 m=46
